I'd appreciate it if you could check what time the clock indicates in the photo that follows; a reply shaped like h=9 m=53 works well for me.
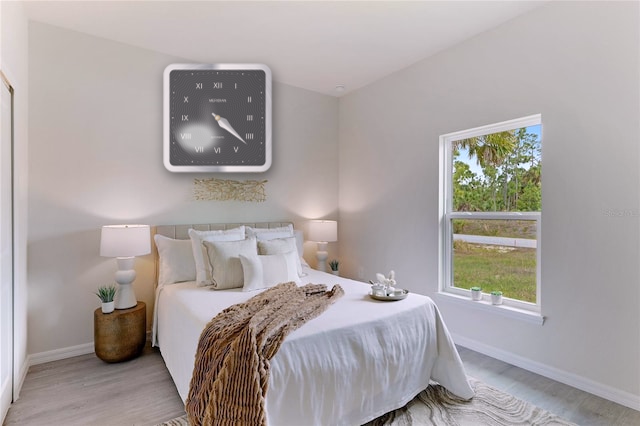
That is h=4 m=22
